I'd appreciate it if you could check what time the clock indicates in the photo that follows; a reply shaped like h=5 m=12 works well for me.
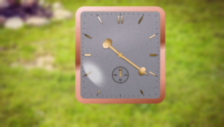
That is h=10 m=21
